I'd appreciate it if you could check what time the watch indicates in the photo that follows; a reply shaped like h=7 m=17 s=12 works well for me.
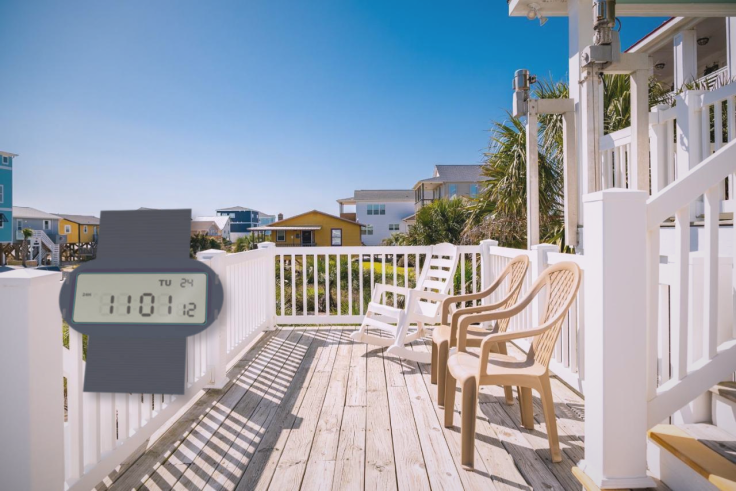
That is h=11 m=1 s=12
